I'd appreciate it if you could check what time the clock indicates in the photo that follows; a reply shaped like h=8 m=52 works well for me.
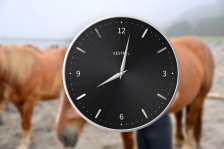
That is h=8 m=2
